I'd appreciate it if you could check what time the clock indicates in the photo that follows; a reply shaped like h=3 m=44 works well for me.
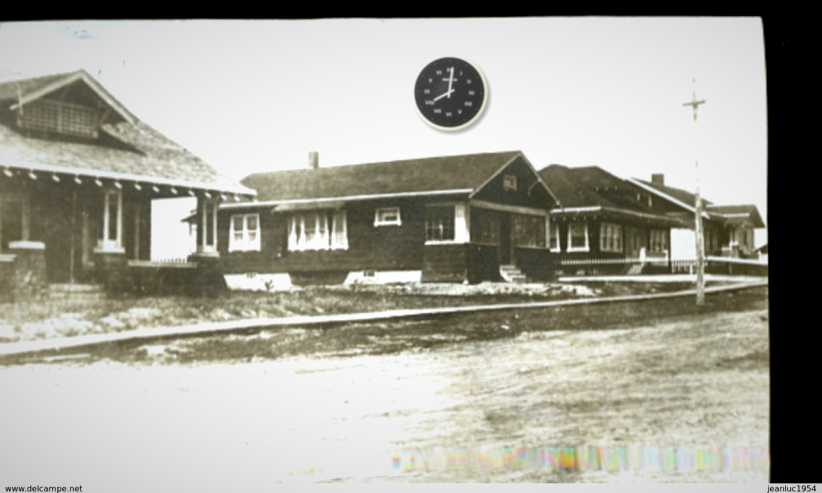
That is h=8 m=1
